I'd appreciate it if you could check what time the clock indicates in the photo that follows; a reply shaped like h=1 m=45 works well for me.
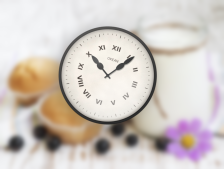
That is h=10 m=6
